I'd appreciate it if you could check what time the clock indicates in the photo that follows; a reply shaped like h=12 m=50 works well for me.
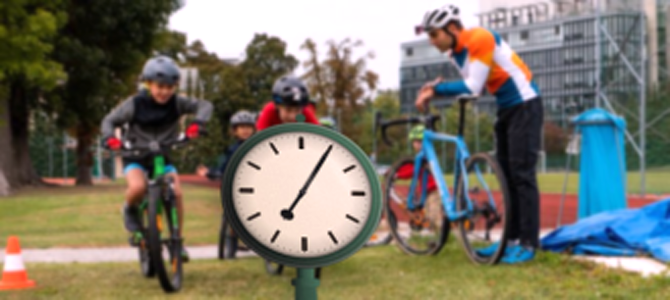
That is h=7 m=5
